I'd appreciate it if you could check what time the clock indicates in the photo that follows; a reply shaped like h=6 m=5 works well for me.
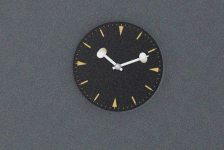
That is h=10 m=11
